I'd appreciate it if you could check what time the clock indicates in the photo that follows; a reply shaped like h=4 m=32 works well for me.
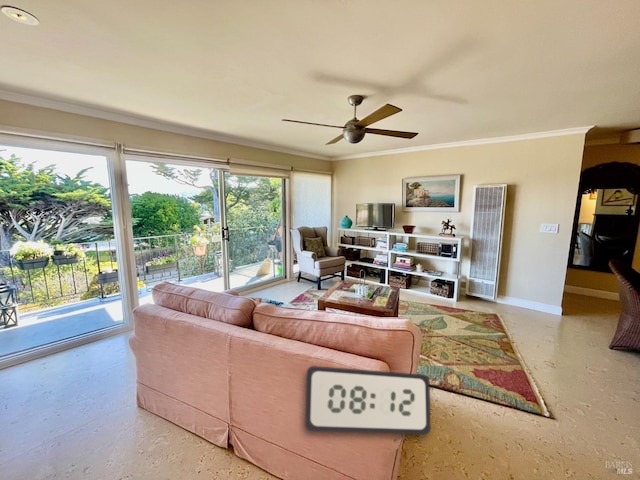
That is h=8 m=12
